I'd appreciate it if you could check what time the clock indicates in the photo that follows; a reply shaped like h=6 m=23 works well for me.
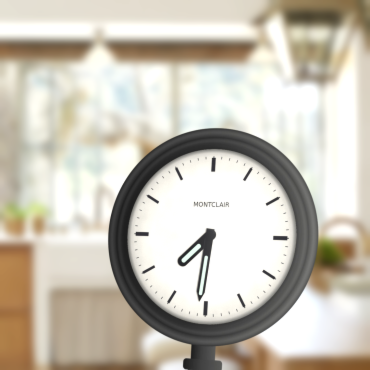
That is h=7 m=31
